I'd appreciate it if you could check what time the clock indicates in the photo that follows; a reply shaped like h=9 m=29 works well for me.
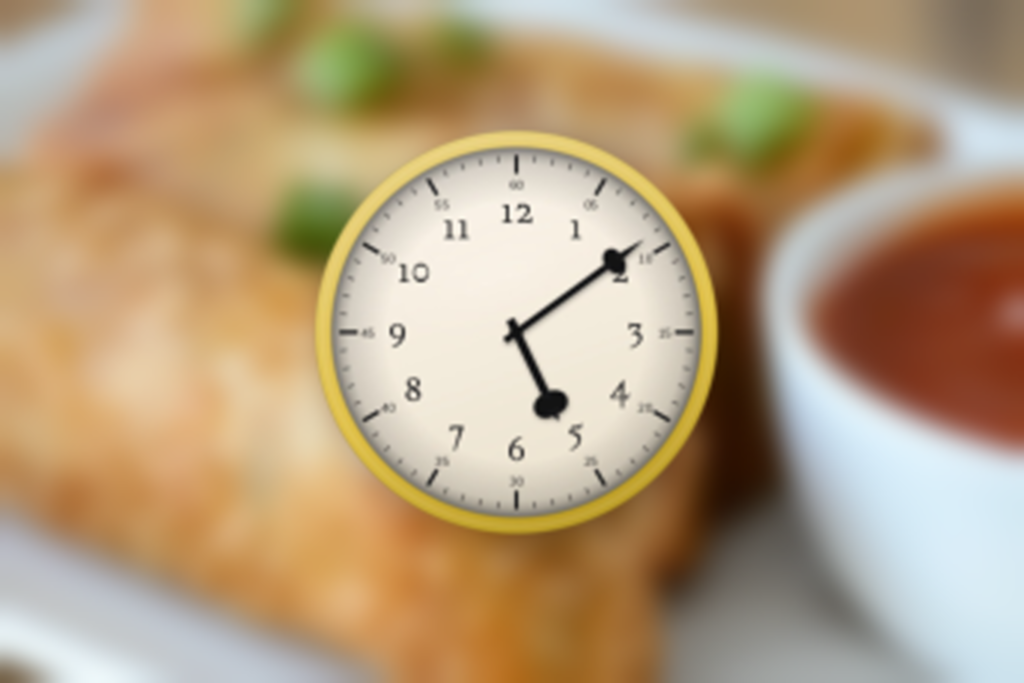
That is h=5 m=9
